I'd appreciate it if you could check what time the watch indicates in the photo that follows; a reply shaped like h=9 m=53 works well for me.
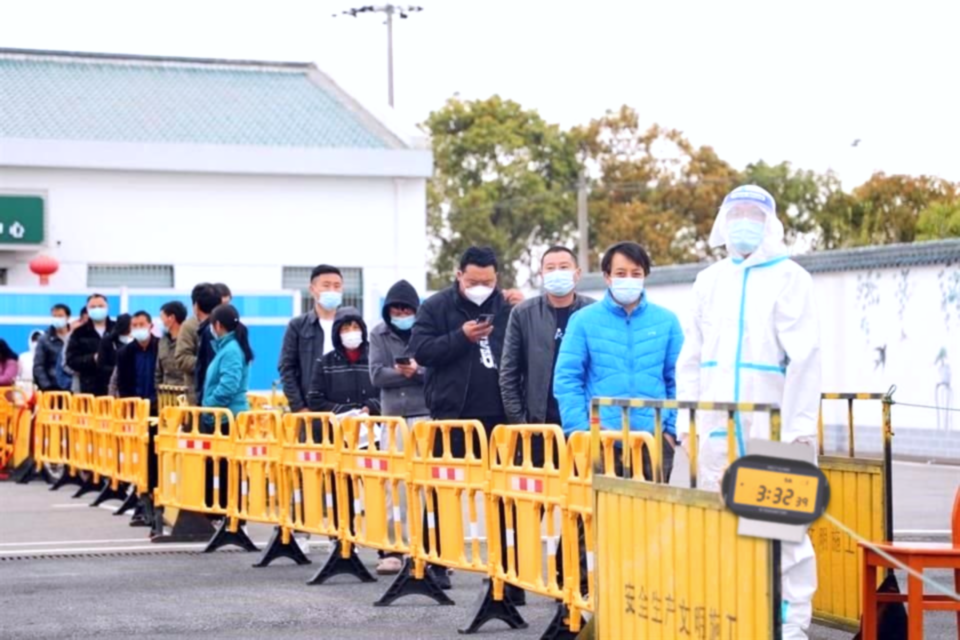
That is h=3 m=32
